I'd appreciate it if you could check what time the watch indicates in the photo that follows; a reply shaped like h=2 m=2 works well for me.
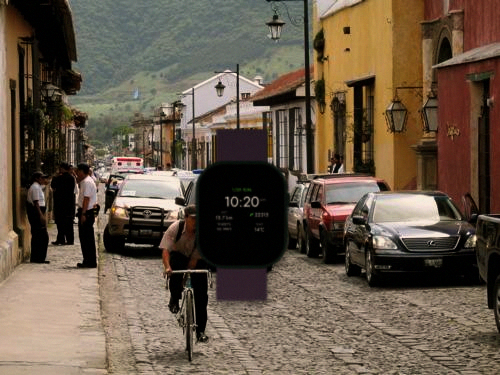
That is h=10 m=20
